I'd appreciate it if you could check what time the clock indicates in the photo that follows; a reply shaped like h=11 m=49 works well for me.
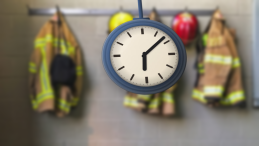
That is h=6 m=8
